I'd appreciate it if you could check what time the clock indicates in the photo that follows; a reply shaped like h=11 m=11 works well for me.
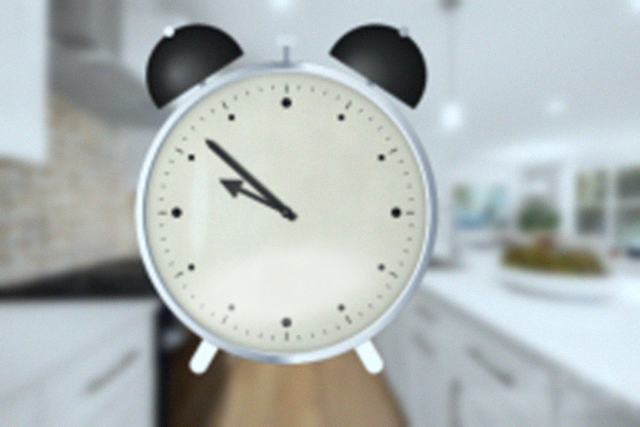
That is h=9 m=52
